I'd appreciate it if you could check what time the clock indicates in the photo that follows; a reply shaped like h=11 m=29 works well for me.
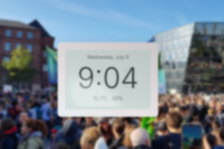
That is h=9 m=4
